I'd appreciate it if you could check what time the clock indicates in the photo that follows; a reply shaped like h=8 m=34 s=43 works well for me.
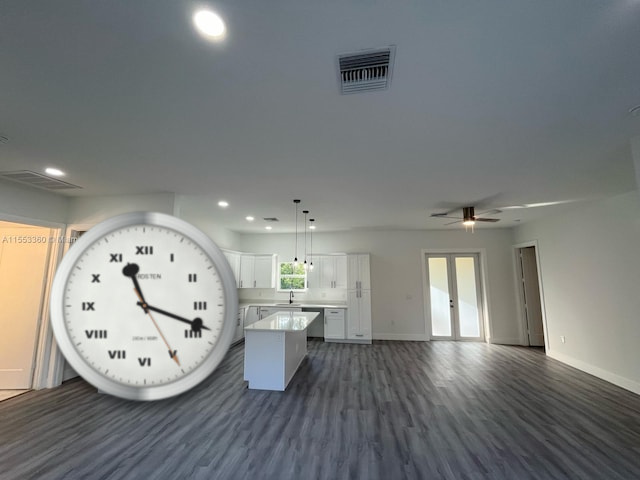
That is h=11 m=18 s=25
